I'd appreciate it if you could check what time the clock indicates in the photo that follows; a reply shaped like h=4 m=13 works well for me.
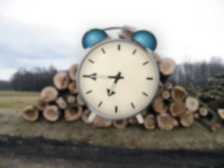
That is h=6 m=45
